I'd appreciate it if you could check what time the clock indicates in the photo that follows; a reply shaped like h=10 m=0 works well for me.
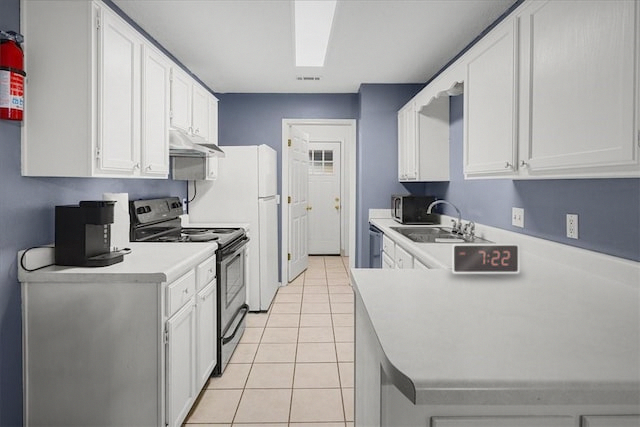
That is h=7 m=22
